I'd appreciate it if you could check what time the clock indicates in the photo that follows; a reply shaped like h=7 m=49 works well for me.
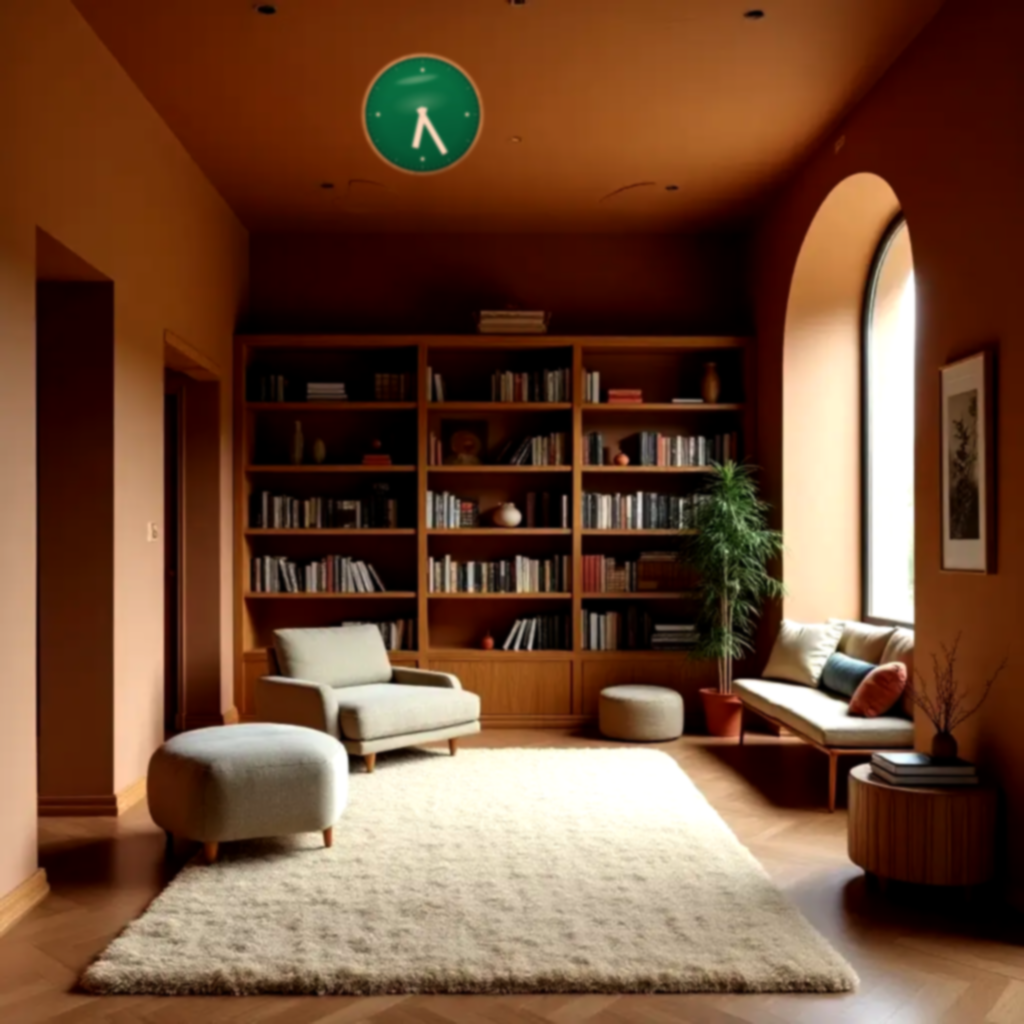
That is h=6 m=25
